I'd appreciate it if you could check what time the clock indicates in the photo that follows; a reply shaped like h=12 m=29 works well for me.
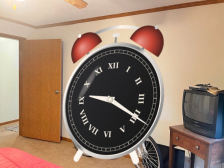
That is h=9 m=20
